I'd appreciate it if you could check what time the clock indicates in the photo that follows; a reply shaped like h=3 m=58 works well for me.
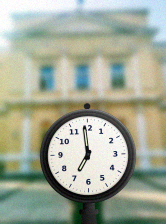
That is h=6 m=59
